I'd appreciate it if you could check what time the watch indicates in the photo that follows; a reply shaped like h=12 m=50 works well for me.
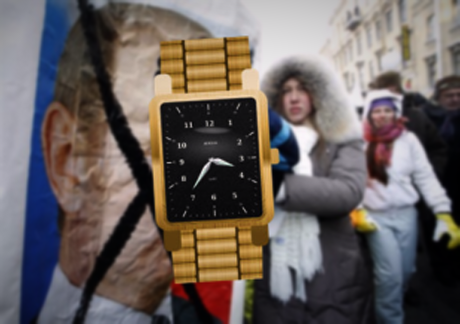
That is h=3 m=36
